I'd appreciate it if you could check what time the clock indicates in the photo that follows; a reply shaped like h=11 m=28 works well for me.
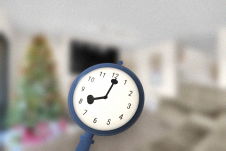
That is h=8 m=1
